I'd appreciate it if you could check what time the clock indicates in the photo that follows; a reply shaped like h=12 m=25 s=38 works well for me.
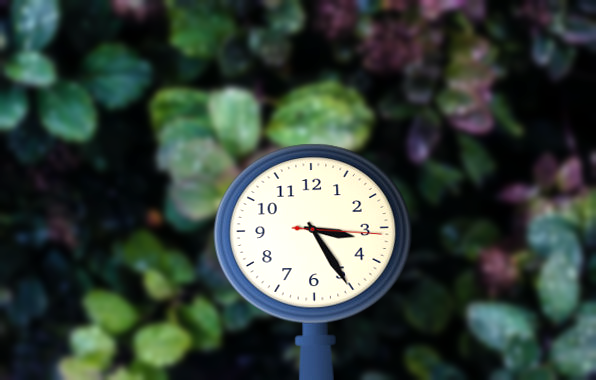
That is h=3 m=25 s=16
